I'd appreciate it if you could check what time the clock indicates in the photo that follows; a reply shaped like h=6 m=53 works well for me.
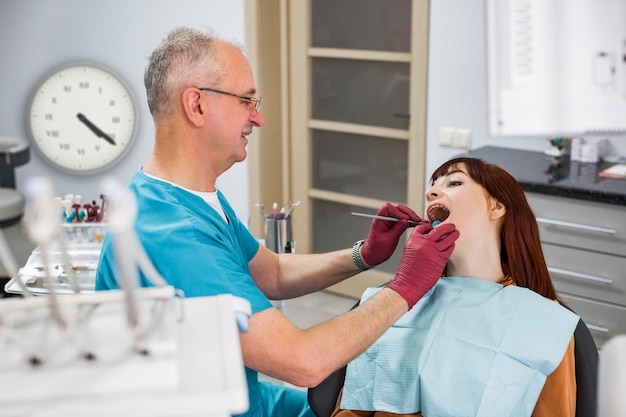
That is h=4 m=21
